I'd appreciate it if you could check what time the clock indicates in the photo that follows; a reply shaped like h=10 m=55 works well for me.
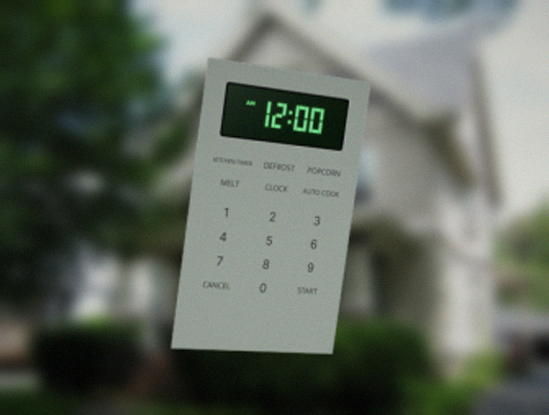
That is h=12 m=0
